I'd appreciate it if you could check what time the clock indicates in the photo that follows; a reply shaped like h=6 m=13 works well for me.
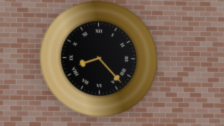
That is h=8 m=23
